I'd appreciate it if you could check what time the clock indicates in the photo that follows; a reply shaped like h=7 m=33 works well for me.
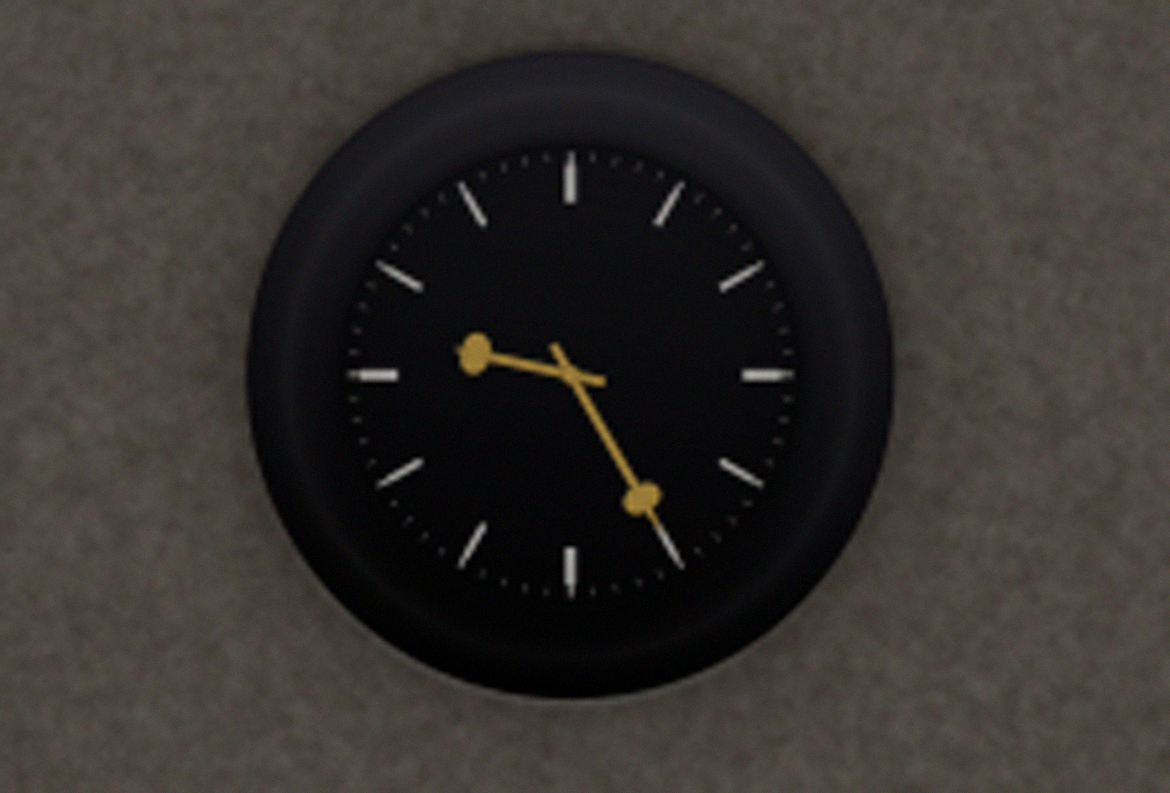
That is h=9 m=25
